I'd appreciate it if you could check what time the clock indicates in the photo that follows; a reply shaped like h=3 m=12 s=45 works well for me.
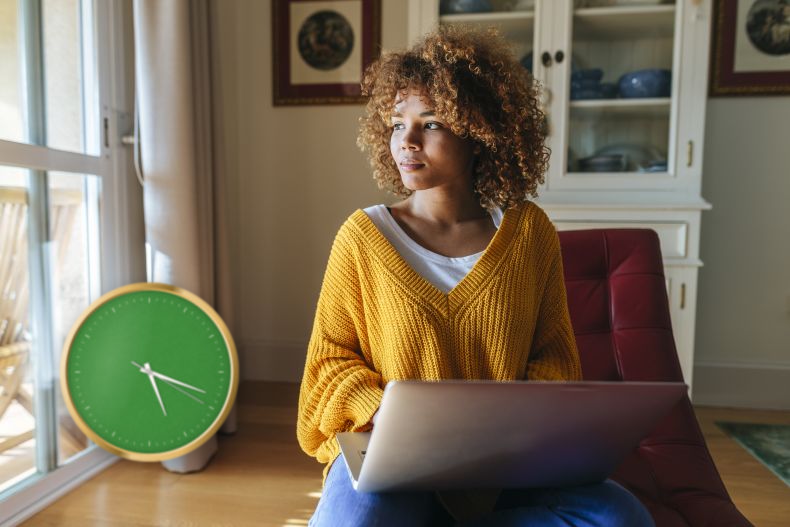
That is h=5 m=18 s=20
